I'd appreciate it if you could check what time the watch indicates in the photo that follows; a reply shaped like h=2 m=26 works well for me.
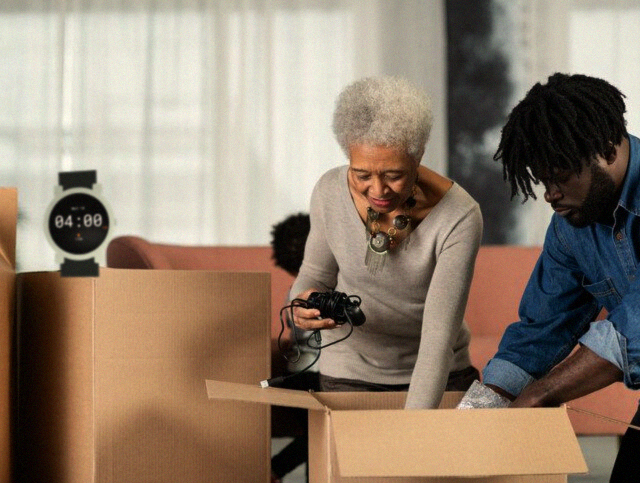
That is h=4 m=0
